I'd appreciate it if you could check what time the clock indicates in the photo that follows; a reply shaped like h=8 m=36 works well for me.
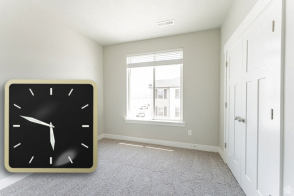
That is h=5 m=48
